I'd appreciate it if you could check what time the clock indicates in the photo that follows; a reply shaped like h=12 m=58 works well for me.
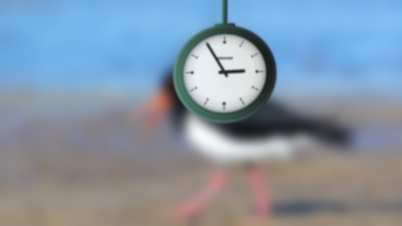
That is h=2 m=55
